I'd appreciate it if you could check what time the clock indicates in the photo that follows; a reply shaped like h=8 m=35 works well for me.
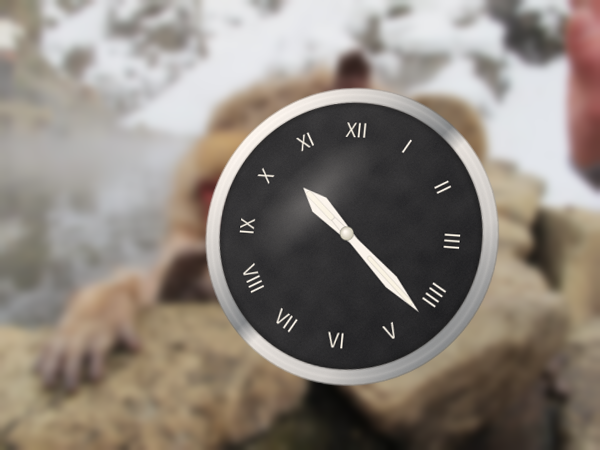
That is h=10 m=22
